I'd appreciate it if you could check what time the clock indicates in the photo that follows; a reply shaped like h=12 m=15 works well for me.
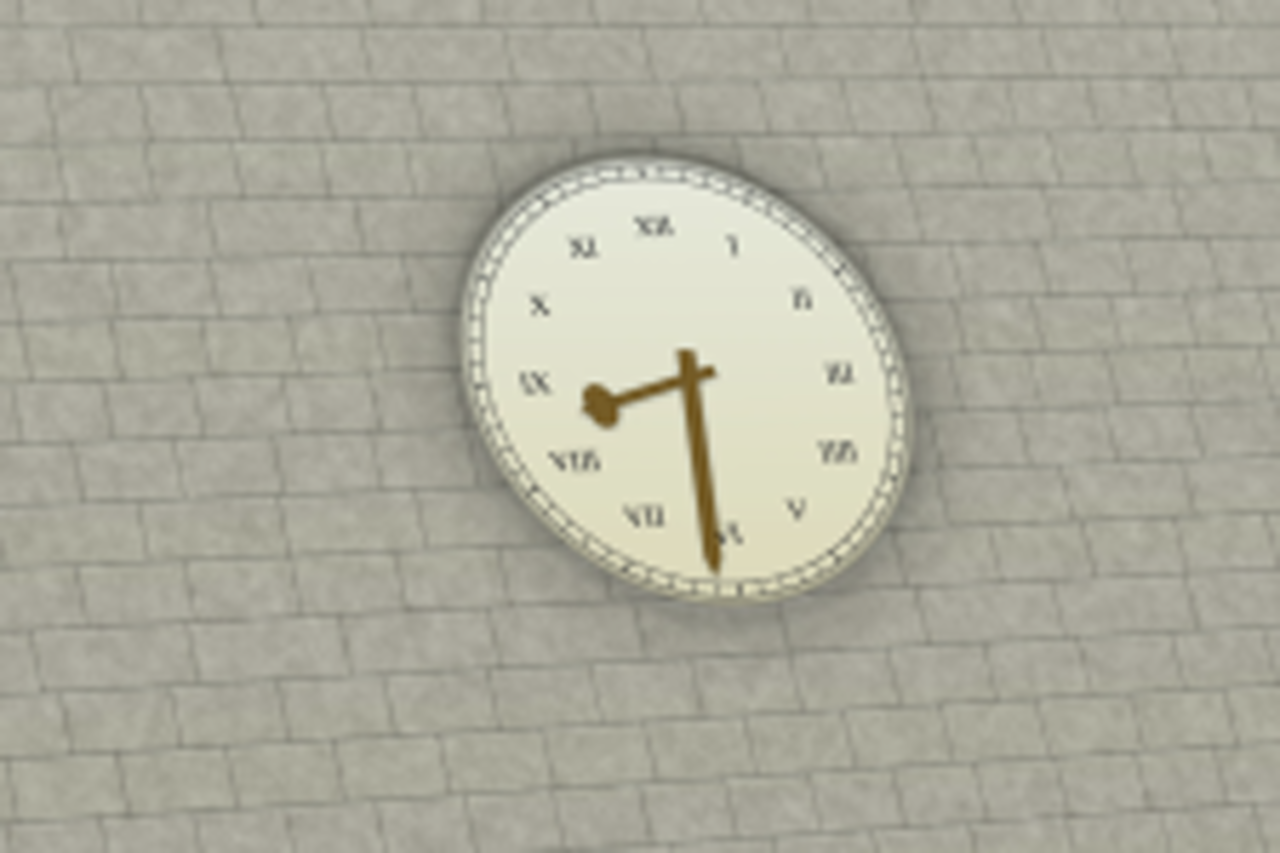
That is h=8 m=31
